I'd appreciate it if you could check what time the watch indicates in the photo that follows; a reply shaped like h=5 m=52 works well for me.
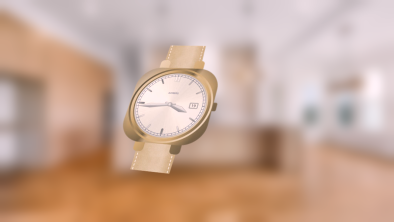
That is h=3 m=44
